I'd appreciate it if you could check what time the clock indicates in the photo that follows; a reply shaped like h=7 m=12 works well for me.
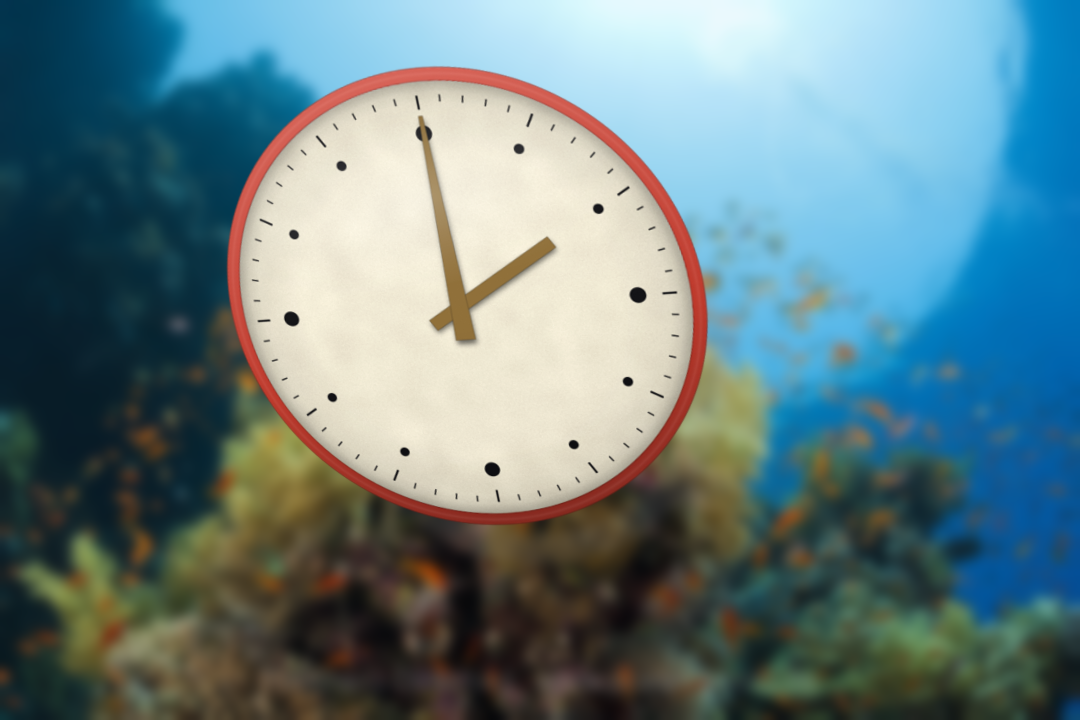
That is h=2 m=0
